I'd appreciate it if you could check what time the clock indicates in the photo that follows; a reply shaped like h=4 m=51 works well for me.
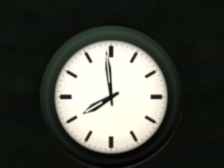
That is h=7 m=59
